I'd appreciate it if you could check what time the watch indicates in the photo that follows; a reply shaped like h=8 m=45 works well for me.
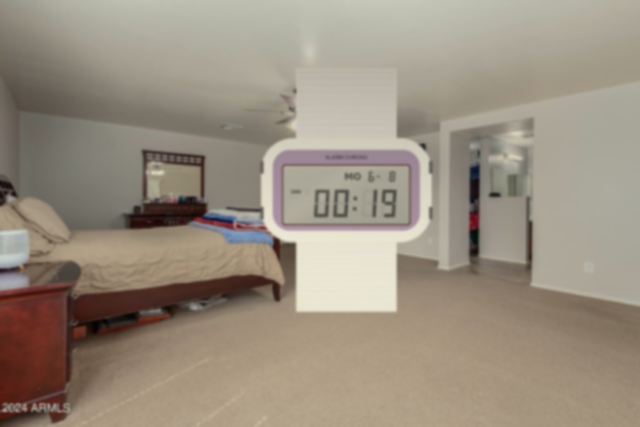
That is h=0 m=19
